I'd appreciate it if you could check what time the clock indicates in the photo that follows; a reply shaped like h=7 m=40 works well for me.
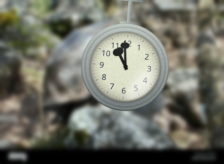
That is h=10 m=59
